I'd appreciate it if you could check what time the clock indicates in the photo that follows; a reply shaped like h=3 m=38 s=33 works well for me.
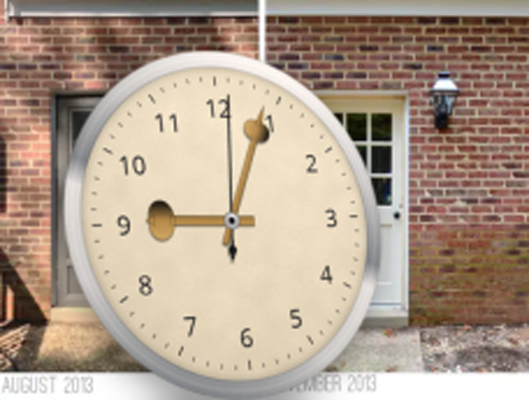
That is h=9 m=4 s=1
